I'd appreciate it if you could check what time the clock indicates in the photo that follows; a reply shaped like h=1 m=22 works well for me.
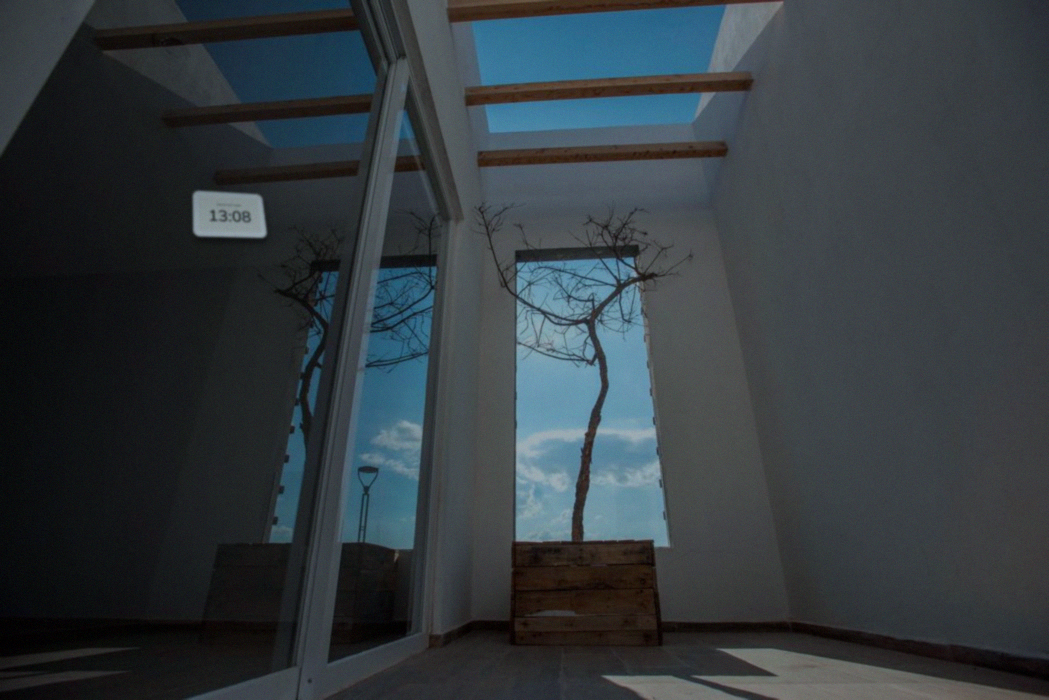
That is h=13 m=8
